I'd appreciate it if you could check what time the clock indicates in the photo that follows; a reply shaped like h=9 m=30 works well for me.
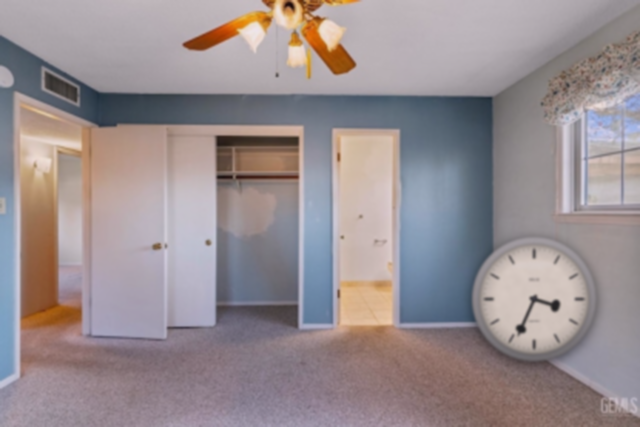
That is h=3 m=34
